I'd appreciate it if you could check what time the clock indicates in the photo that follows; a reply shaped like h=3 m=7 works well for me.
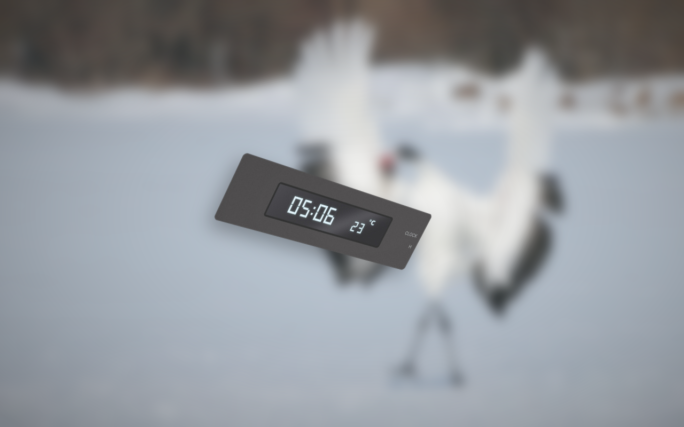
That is h=5 m=6
